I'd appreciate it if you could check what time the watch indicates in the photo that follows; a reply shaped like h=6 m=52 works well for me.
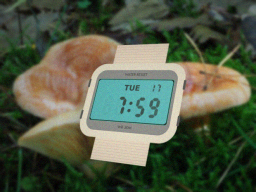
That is h=7 m=59
